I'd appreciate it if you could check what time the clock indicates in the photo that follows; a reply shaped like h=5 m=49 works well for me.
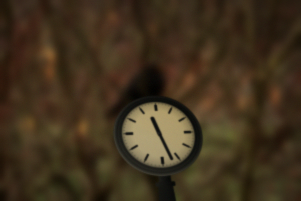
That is h=11 m=27
